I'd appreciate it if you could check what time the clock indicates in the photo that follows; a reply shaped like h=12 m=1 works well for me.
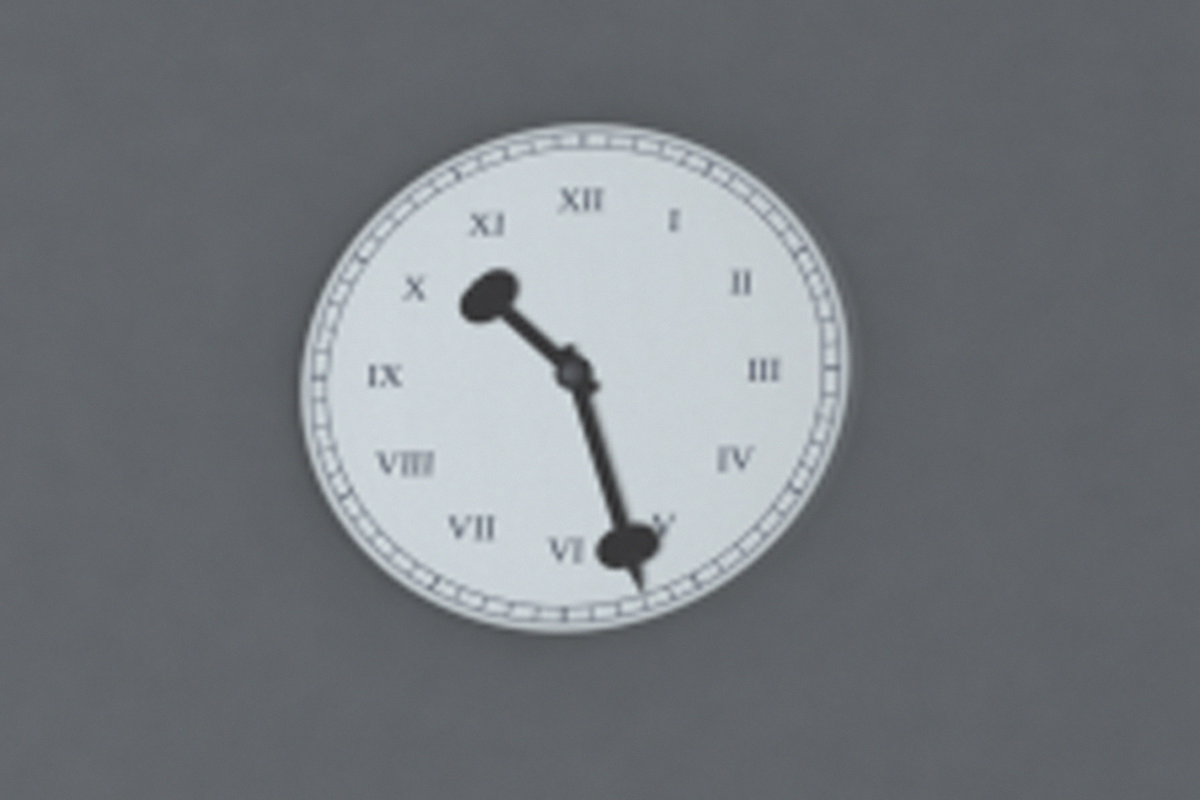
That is h=10 m=27
